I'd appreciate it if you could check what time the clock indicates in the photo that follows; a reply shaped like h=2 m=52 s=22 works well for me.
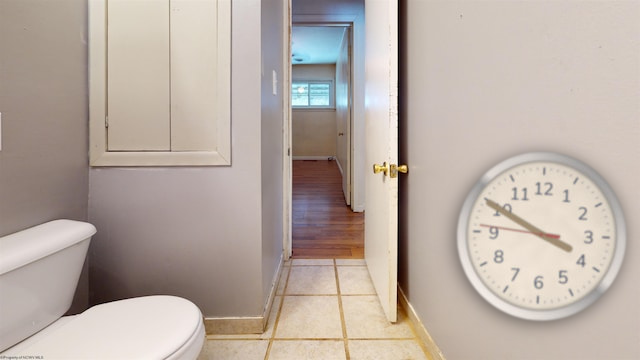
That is h=3 m=49 s=46
